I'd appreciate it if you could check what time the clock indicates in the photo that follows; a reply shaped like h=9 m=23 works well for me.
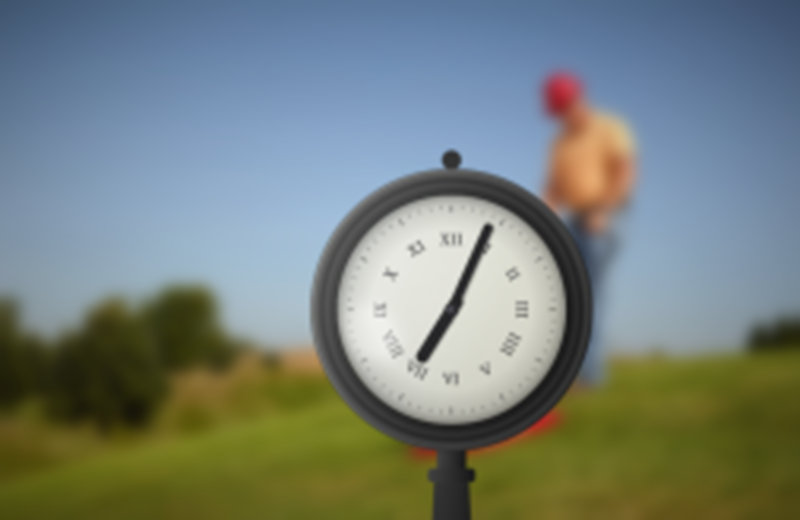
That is h=7 m=4
